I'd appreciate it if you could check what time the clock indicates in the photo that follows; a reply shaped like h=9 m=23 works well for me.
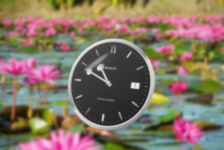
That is h=10 m=49
